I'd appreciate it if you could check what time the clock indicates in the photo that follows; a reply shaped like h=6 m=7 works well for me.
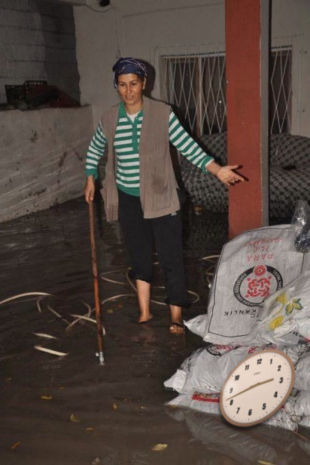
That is h=2 m=42
